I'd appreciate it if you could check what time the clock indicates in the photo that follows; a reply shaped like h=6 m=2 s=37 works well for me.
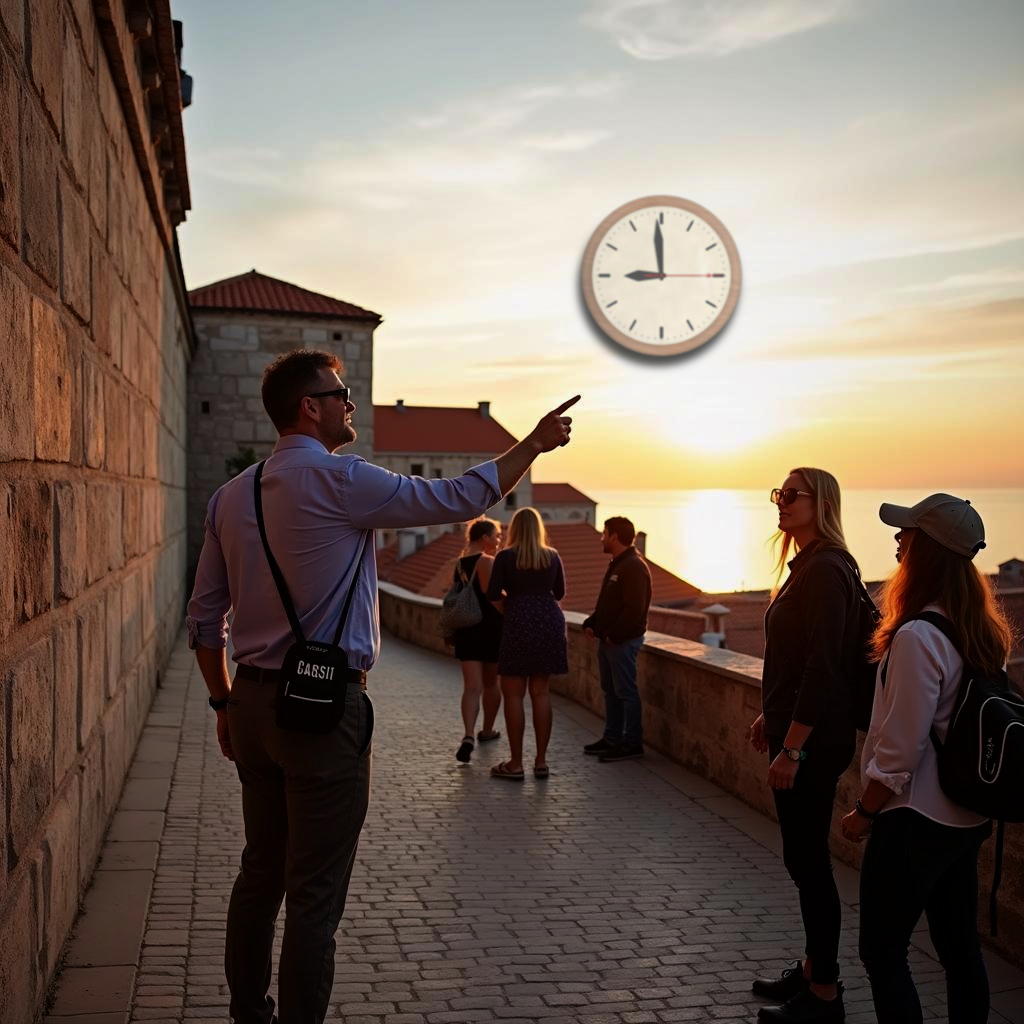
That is h=8 m=59 s=15
